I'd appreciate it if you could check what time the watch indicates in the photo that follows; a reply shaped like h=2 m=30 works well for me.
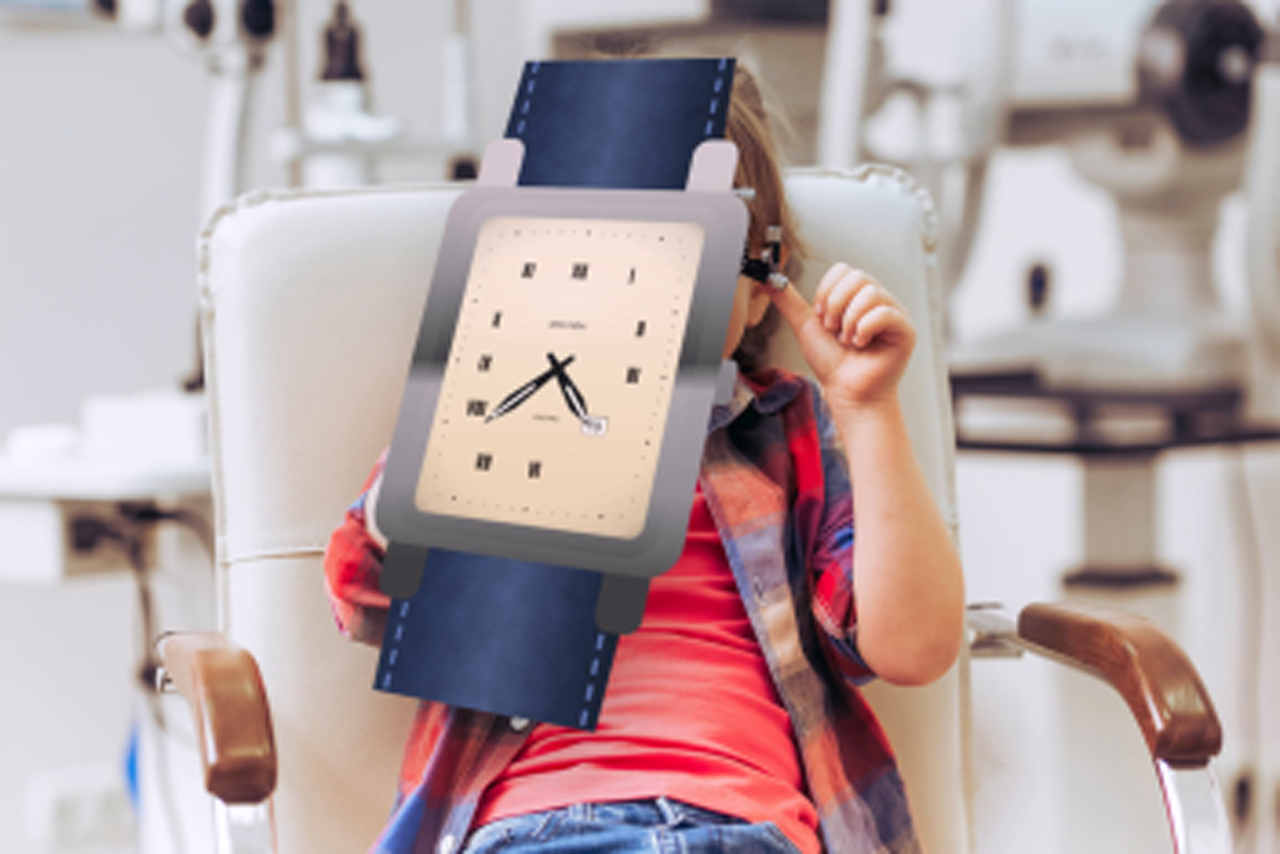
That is h=4 m=38
